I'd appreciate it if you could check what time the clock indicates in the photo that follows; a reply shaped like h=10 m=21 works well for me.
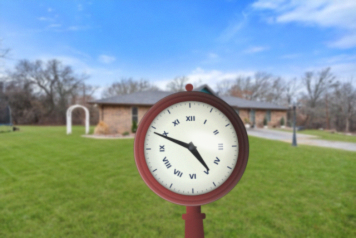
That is h=4 m=49
